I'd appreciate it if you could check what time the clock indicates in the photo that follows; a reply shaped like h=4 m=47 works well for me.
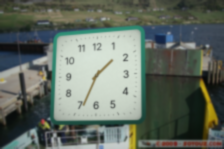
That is h=1 m=34
